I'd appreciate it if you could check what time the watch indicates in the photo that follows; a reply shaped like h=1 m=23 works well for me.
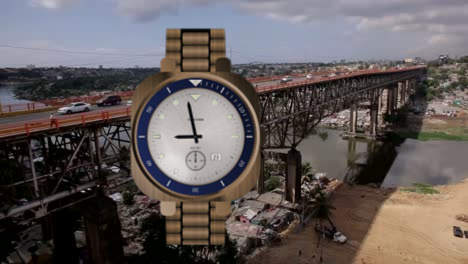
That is h=8 m=58
